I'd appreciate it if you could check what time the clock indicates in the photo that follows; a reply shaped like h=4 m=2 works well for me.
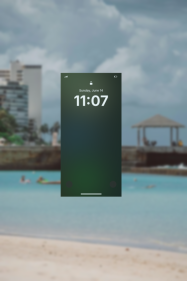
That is h=11 m=7
